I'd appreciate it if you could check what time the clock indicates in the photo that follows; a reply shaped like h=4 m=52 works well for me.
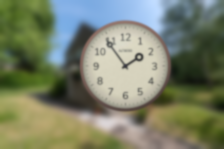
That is h=1 m=54
